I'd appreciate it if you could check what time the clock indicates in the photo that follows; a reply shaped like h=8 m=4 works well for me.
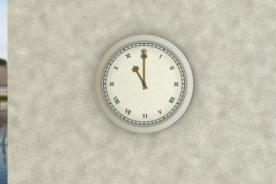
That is h=11 m=0
